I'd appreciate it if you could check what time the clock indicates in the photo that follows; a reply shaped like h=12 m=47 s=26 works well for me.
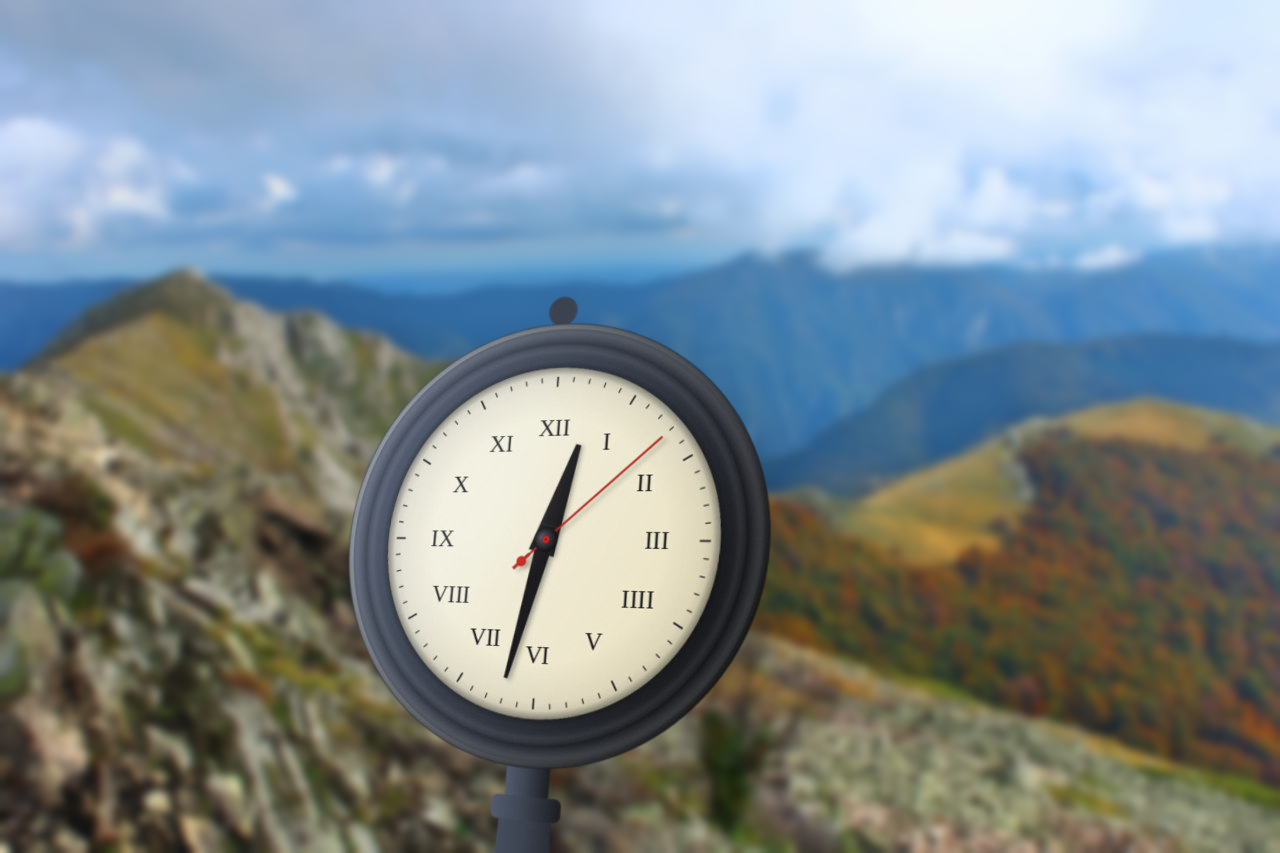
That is h=12 m=32 s=8
